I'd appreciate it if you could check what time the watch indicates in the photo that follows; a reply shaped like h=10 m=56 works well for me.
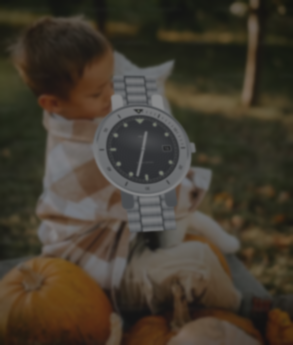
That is h=12 m=33
